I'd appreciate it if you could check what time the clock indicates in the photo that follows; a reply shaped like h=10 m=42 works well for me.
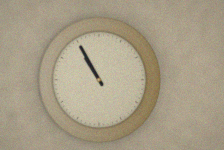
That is h=10 m=55
